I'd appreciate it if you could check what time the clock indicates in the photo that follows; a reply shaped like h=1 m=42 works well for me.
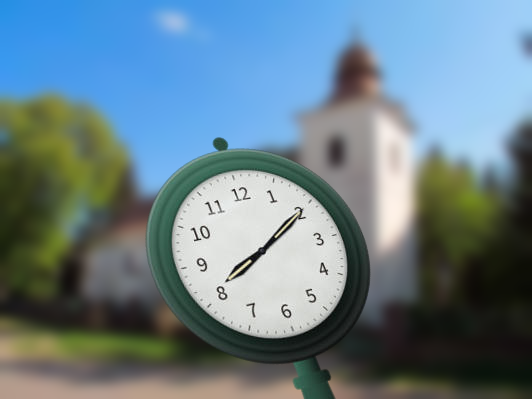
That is h=8 m=10
